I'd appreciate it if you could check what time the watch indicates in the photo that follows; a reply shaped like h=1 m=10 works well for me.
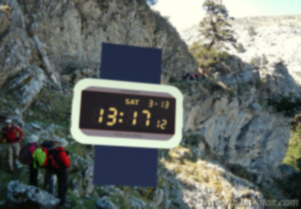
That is h=13 m=17
